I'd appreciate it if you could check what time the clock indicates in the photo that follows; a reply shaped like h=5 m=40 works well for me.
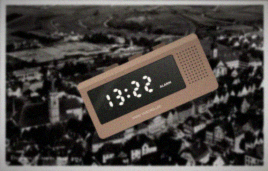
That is h=13 m=22
